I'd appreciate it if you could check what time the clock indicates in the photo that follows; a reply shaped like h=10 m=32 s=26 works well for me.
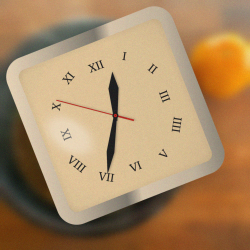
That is h=12 m=34 s=51
